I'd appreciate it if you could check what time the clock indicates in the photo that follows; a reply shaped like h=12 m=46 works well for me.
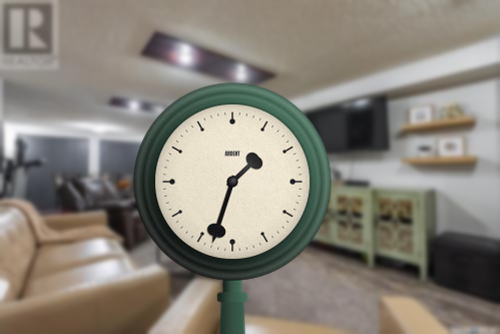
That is h=1 m=33
